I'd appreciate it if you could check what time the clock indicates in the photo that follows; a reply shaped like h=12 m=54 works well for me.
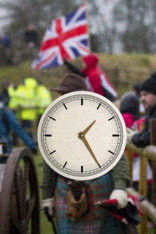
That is h=1 m=25
